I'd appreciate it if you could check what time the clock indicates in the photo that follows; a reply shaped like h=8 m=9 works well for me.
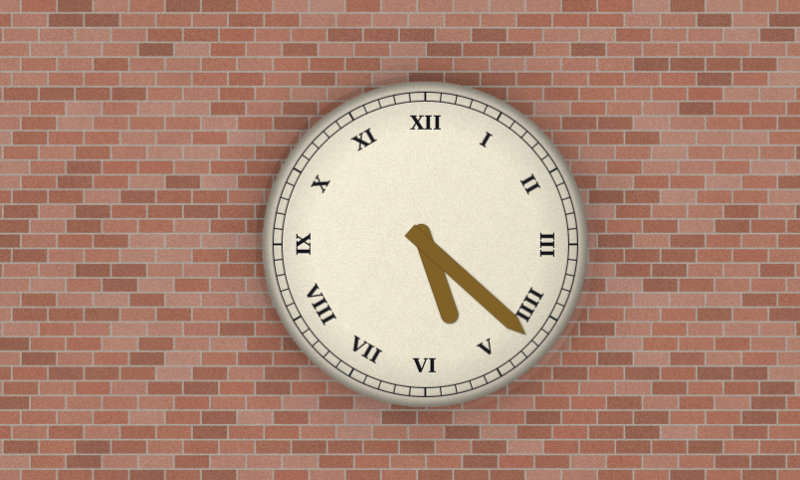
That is h=5 m=22
